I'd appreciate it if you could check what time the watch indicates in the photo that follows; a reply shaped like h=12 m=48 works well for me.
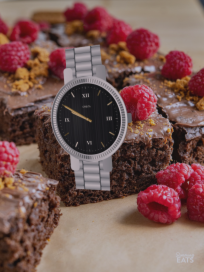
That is h=9 m=50
